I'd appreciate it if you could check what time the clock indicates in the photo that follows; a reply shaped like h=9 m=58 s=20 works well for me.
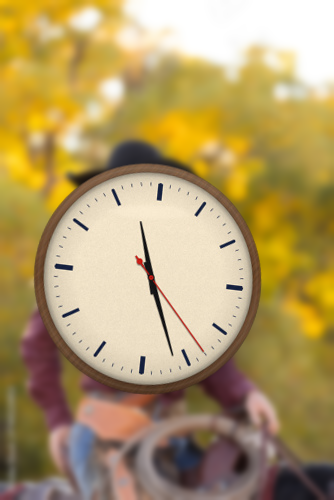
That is h=11 m=26 s=23
